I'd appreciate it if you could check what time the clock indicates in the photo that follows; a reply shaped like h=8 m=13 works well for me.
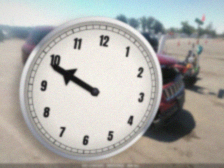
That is h=9 m=49
